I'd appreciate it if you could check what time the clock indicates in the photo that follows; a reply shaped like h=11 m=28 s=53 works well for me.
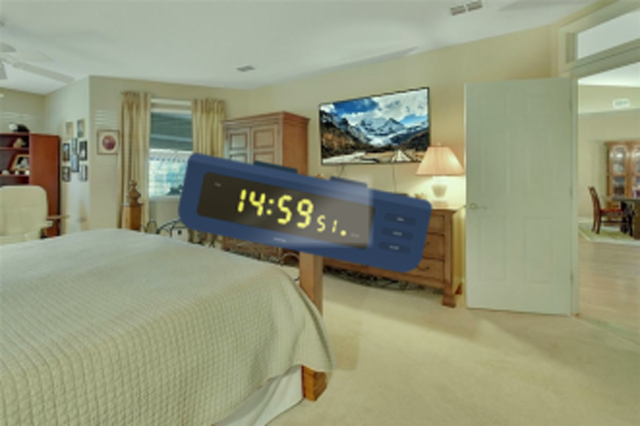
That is h=14 m=59 s=51
